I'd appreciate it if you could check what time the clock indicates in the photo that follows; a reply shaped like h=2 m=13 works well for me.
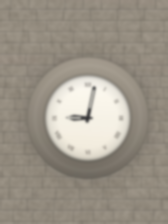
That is h=9 m=2
